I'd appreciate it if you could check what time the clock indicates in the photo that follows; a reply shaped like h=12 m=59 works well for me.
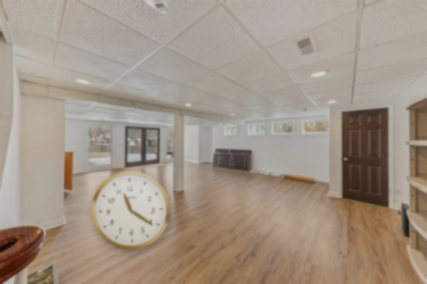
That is h=11 m=21
